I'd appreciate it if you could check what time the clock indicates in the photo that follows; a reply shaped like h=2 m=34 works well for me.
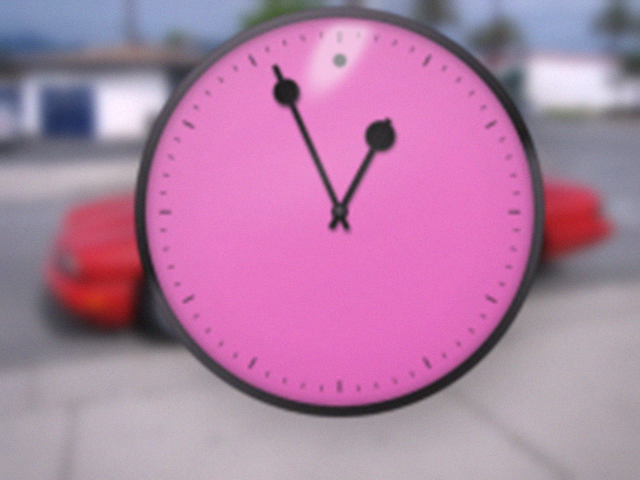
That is h=12 m=56
